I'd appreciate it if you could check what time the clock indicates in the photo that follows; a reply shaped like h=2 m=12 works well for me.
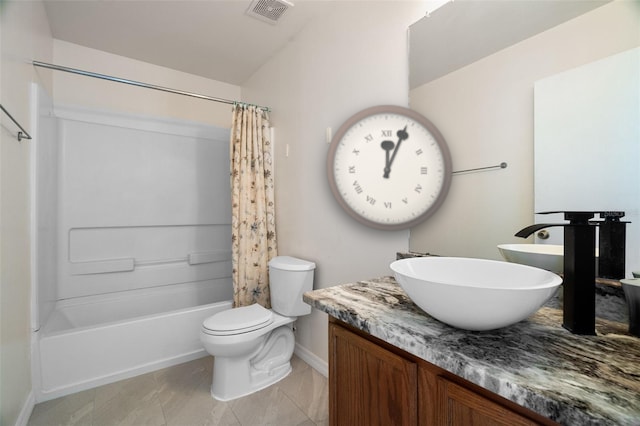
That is h=12 m=4
